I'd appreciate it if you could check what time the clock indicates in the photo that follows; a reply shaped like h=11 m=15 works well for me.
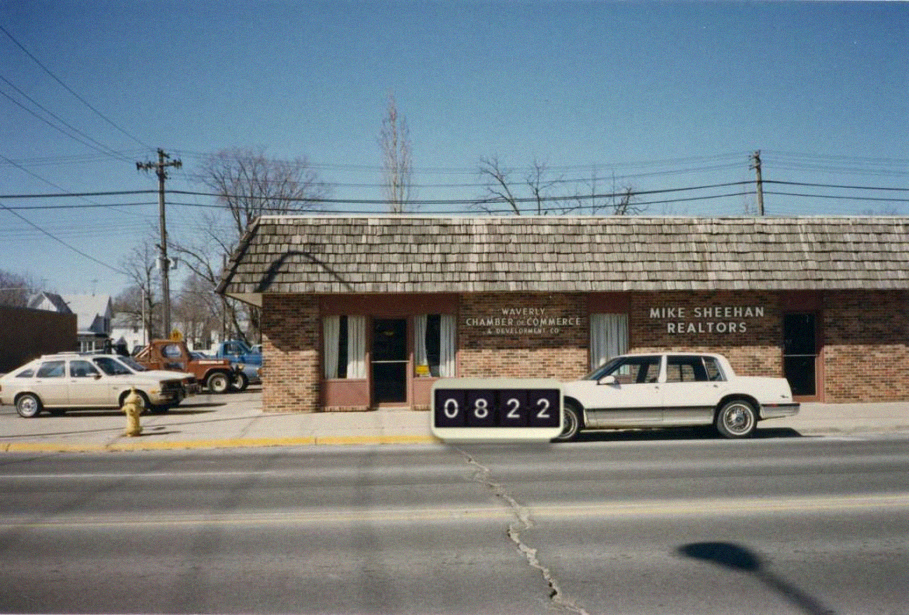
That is h=8 m=22
